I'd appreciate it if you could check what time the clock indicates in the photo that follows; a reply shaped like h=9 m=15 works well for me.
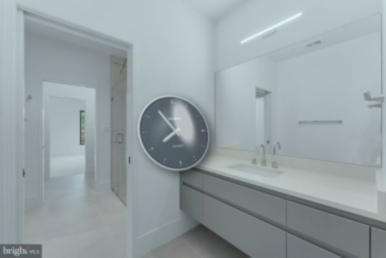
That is h=7 m=54
